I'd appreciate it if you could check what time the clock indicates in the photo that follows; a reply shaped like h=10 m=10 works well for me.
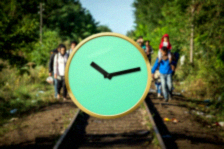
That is h=10 m=13
